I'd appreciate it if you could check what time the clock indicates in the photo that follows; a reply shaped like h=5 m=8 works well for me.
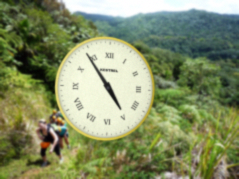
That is h=4 m=54
